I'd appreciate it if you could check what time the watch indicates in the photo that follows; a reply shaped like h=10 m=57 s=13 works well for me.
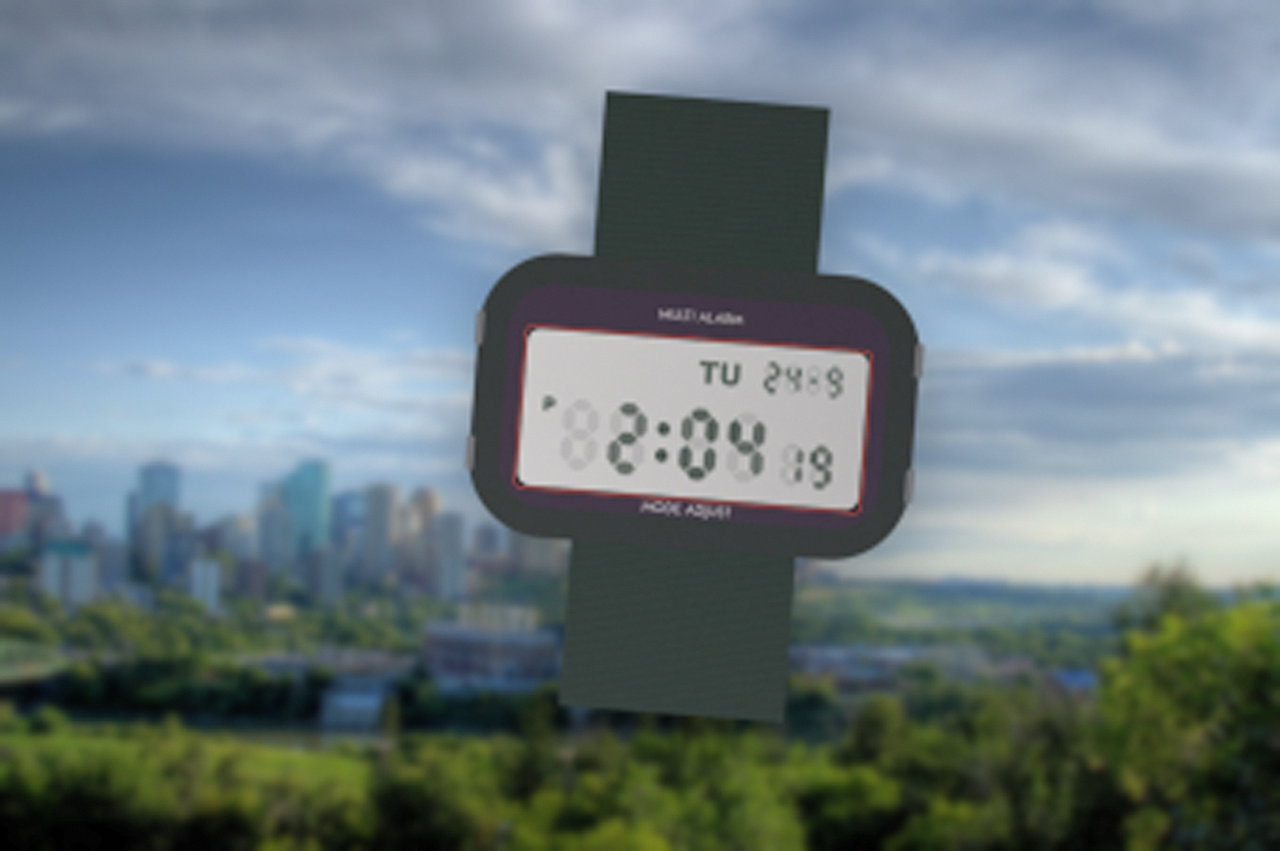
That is h=2 m=4 s=19
